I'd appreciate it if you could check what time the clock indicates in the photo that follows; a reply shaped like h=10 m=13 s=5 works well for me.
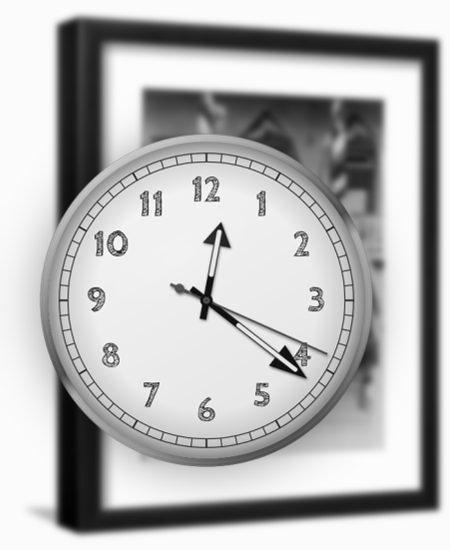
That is h=12 m=21 s=19
